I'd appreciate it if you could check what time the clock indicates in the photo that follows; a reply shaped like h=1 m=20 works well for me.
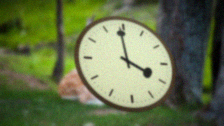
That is h=3 m=59
